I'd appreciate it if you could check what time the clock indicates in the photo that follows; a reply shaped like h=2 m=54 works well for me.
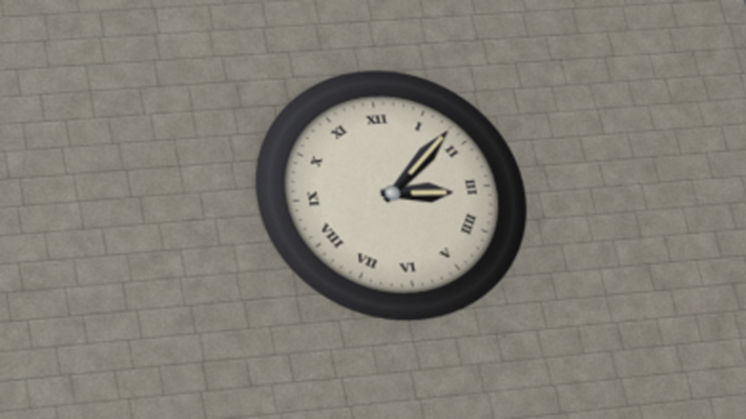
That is h=3 m=8
